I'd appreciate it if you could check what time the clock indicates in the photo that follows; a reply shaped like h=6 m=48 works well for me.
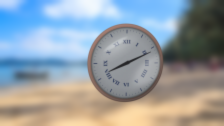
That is h=8 m=11
